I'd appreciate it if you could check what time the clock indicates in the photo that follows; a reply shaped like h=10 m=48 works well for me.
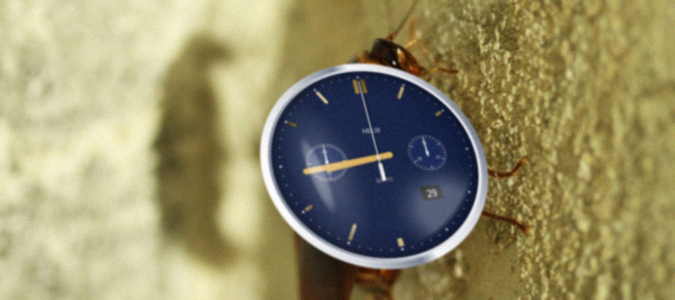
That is h=8 m=44
